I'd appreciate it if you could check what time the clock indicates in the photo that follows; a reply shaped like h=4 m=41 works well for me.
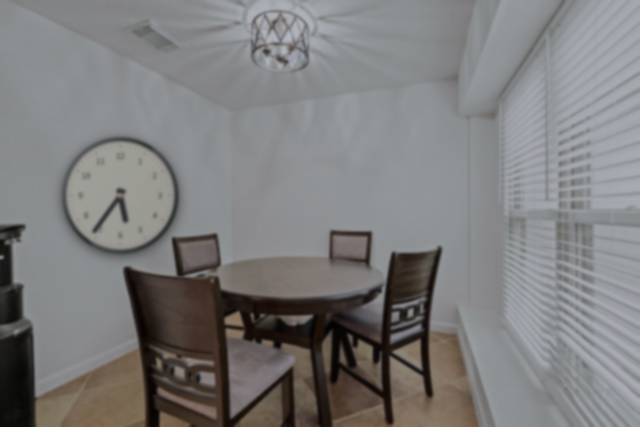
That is h=5 m=36
